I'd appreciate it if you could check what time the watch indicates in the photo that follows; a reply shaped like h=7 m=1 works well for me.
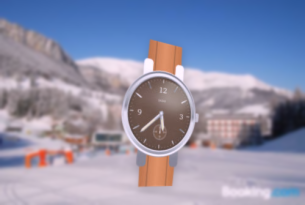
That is h=5 m=38
